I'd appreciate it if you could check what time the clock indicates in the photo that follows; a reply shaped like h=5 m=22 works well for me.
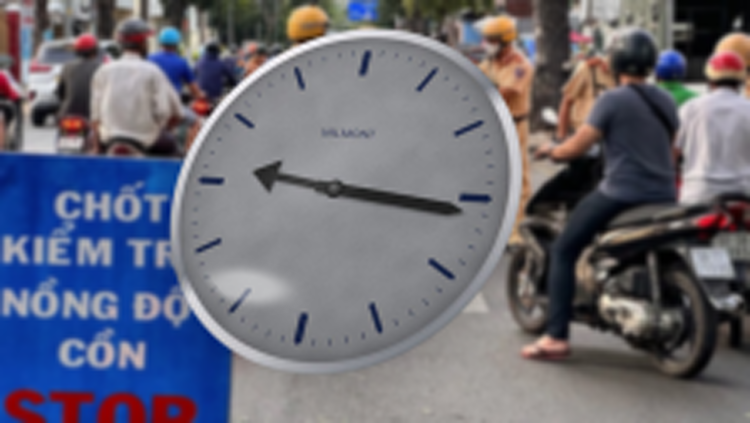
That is h=9 m=16
